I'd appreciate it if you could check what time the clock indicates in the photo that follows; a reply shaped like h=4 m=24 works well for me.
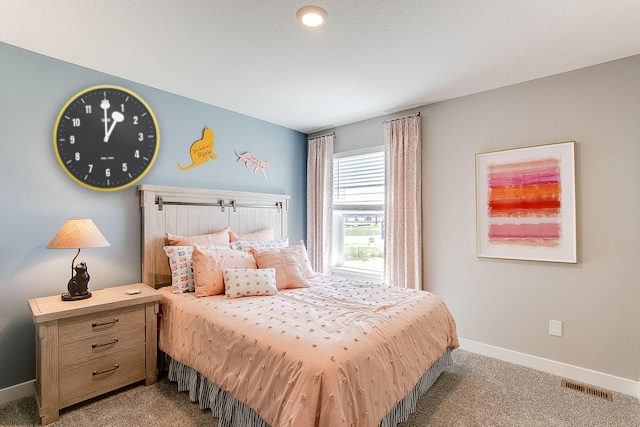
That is h=1 m=0
